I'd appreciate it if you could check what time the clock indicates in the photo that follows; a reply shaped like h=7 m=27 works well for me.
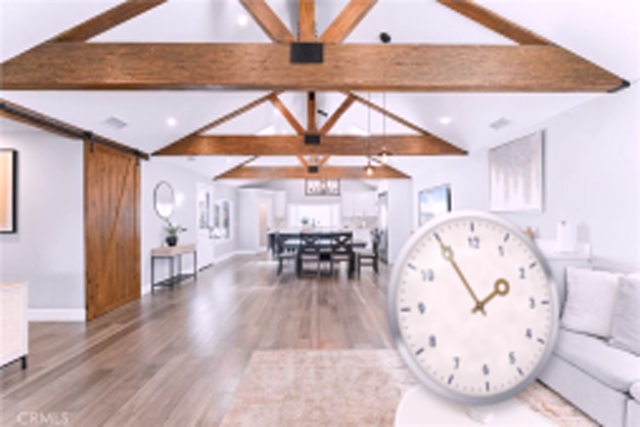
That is h=1 m=55
